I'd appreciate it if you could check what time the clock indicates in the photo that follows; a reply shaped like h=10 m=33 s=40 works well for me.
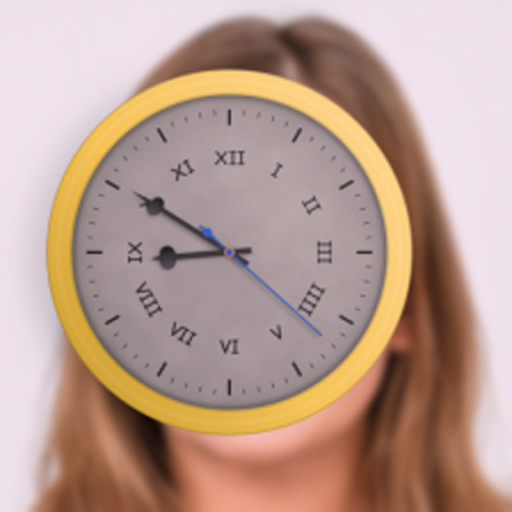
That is h=8 m=50 s=22
